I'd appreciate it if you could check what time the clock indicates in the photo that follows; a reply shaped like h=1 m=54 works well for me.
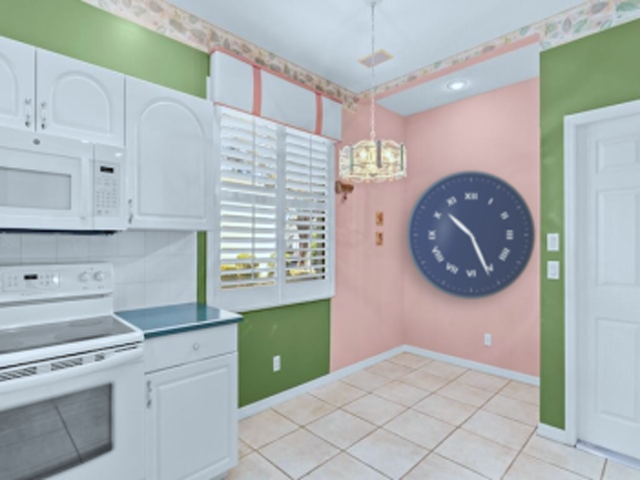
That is h=10 m=26
